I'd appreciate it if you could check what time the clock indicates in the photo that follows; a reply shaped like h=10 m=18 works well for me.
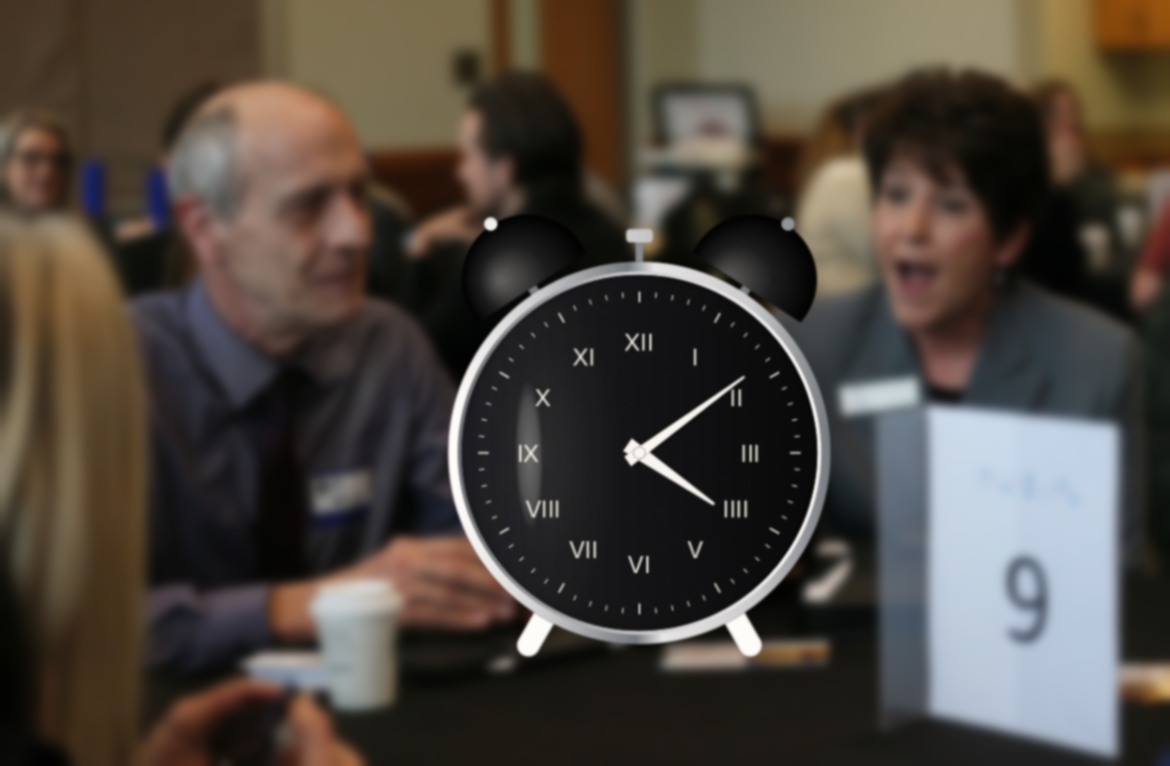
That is h=4 m=9
